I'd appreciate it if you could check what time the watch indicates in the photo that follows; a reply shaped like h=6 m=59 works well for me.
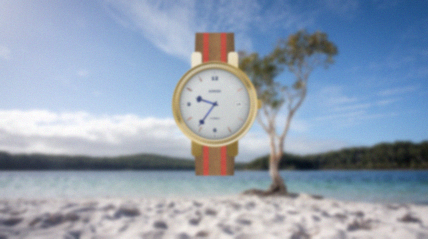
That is h=9 m=36
